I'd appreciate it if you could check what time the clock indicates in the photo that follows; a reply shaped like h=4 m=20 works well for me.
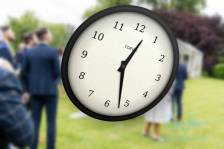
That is h=12 m=27
